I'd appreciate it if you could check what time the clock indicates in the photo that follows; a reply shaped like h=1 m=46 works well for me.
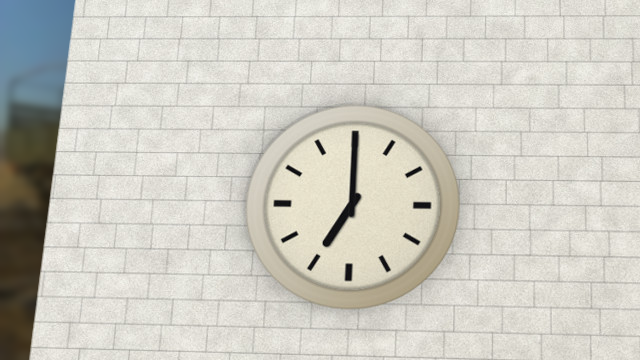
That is h=7 m=0
